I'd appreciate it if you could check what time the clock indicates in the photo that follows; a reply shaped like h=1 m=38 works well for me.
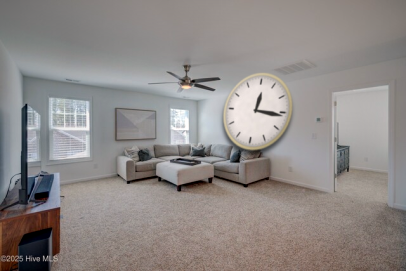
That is h=12 m=16
